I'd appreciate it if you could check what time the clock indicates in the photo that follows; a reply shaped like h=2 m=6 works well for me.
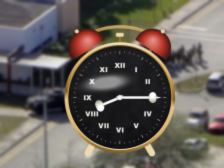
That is h=8 m=15
